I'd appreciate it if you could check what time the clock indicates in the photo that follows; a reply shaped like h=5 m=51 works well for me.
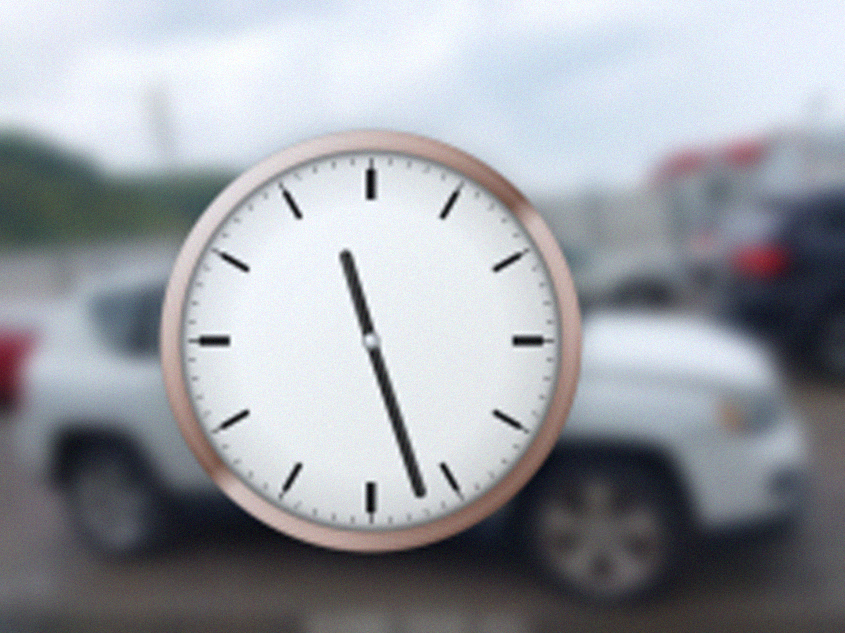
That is h=11 m=27
